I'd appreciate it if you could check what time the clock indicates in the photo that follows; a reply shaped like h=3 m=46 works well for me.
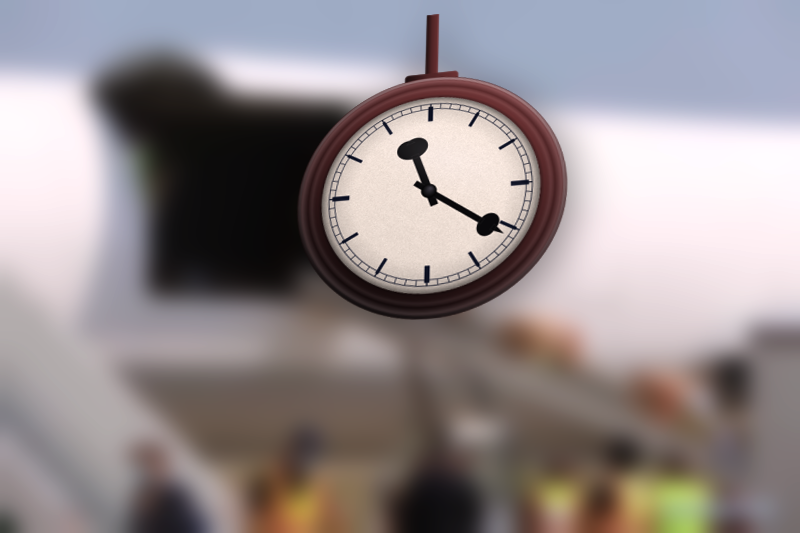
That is h=11 m=21
